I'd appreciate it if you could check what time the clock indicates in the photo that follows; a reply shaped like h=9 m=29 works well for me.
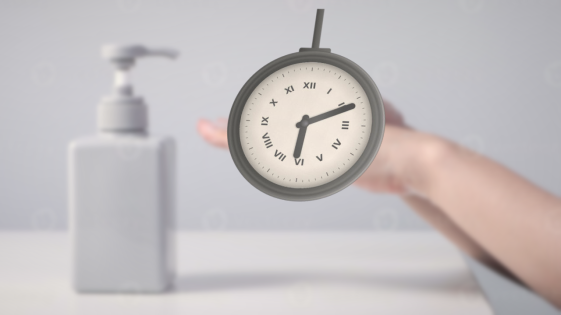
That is h=6 m=11
